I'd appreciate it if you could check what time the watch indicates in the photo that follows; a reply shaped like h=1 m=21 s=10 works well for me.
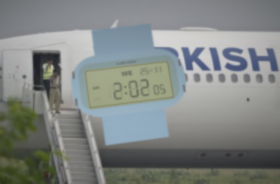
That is h=2 m=2 s=5
